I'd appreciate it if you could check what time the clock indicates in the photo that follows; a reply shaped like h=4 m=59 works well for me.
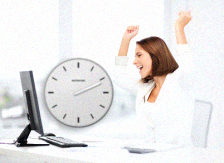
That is h=2 m=11
